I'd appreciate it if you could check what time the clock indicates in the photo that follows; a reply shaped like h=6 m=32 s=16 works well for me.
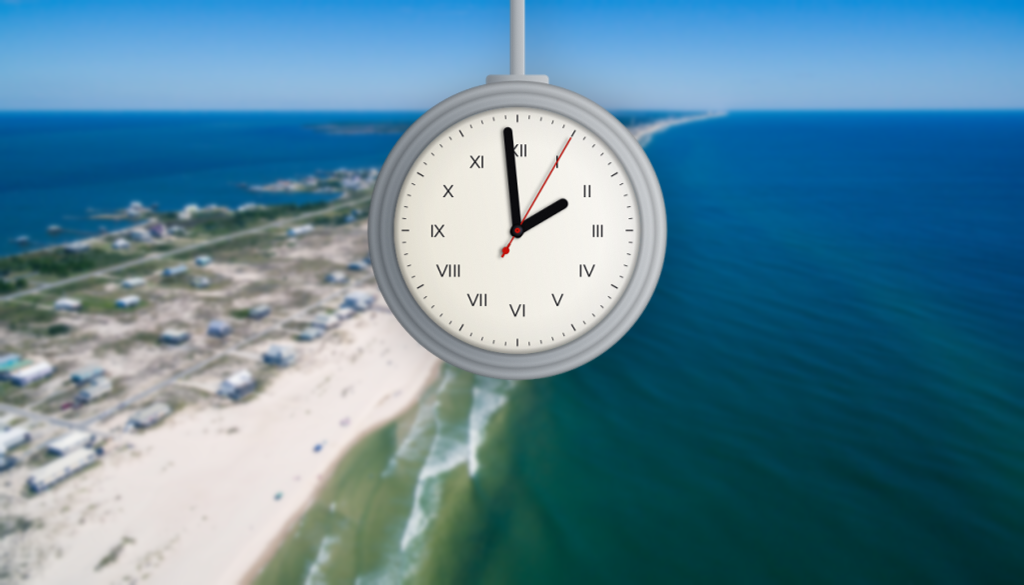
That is h=1 m=59 s=5
